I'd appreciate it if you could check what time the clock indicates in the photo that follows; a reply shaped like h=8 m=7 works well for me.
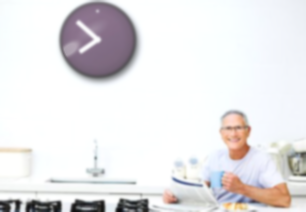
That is h=7 m=52
